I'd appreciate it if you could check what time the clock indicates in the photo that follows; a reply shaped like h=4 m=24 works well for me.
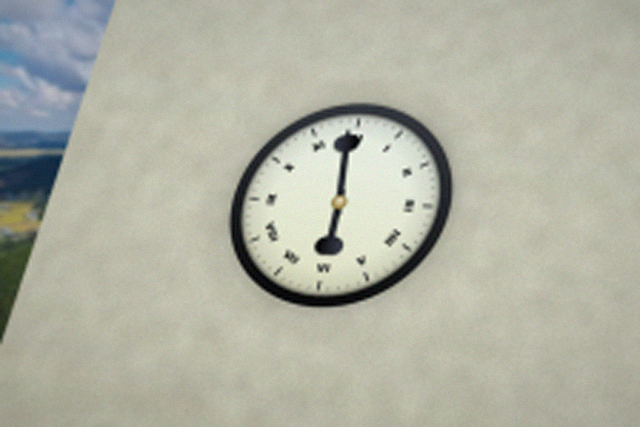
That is h=5 m=59
